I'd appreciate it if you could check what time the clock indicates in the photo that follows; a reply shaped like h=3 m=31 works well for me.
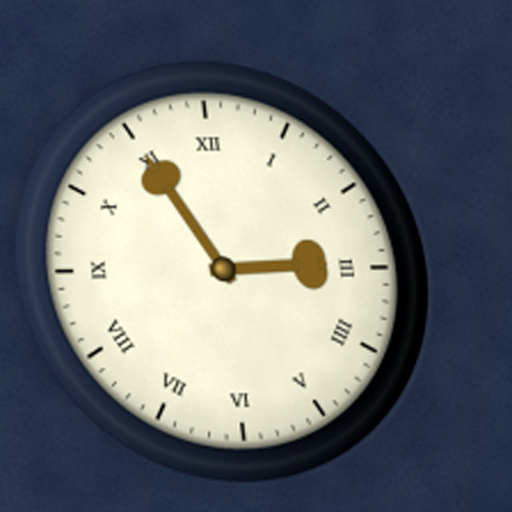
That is h=2 m=55
